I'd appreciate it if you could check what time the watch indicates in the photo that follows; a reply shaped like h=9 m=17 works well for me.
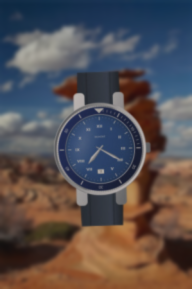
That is h=7 m=20
